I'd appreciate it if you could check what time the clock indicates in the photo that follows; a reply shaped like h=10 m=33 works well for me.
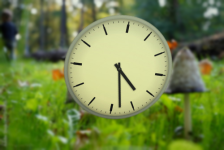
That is h=4 m=28
